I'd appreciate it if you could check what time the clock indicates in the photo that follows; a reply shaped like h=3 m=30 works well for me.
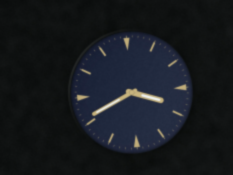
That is h=3 m=41
